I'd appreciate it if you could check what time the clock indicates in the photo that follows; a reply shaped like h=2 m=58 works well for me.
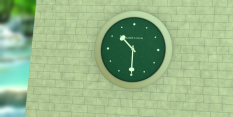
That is h=10 m=30
